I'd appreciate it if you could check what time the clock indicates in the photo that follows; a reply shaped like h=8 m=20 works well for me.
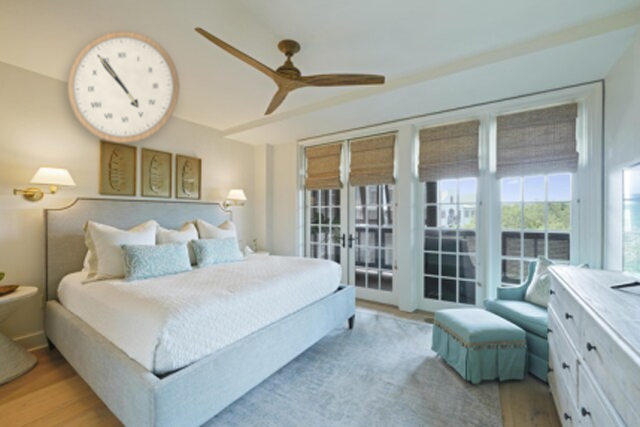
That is h=4 m=54
